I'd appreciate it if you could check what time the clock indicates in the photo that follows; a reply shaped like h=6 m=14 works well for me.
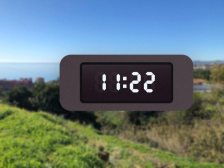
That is h=11 m=22
